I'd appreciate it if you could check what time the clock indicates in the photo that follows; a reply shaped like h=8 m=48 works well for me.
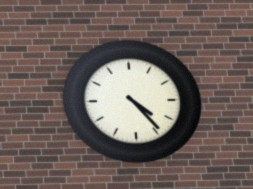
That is h=4 m=24
